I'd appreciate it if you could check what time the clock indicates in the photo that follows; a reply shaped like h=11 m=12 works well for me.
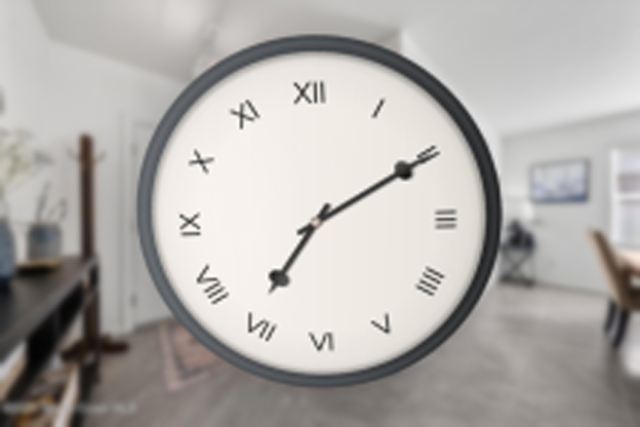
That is h=7 m=10
